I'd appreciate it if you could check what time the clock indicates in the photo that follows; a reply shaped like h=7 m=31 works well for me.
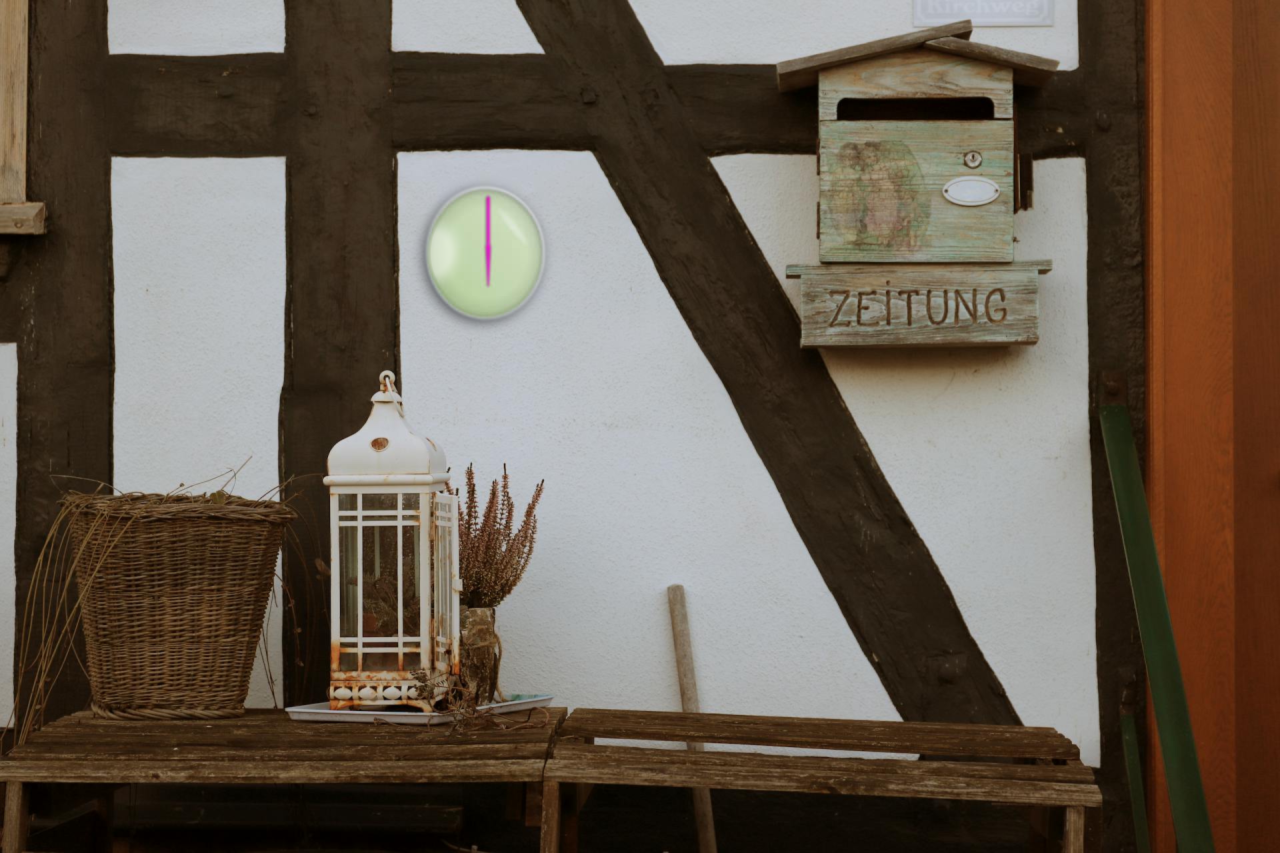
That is h=6 m=0
